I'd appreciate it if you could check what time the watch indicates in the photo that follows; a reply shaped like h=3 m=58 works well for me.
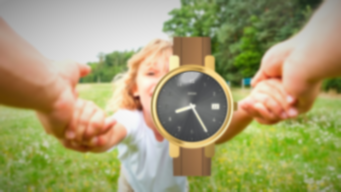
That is h=8 m=25
